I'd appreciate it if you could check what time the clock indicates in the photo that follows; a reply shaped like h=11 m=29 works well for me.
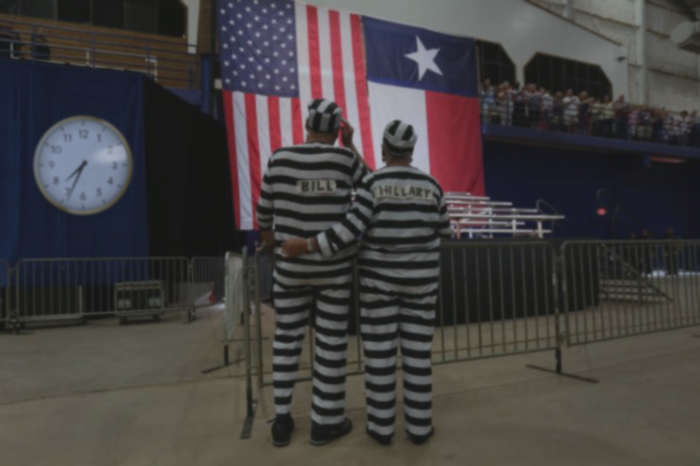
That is h=7 m=34
